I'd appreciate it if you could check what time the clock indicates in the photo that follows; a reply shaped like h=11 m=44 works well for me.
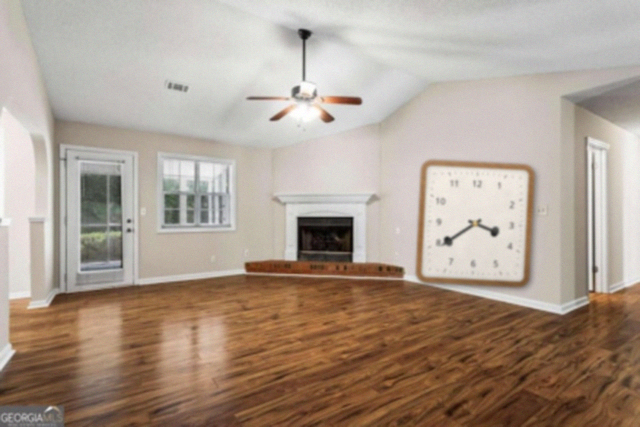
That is h=3 m=39
